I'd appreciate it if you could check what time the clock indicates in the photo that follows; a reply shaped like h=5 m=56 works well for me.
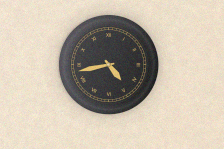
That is h=4 m=43
